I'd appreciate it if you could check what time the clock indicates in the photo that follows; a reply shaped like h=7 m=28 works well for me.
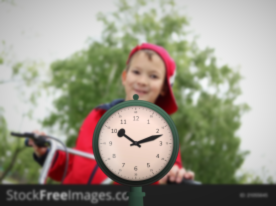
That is h=10 m=12
